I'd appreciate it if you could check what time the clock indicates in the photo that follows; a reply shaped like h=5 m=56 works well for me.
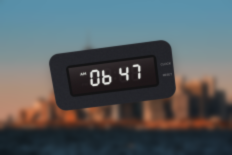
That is h=6 m=47
